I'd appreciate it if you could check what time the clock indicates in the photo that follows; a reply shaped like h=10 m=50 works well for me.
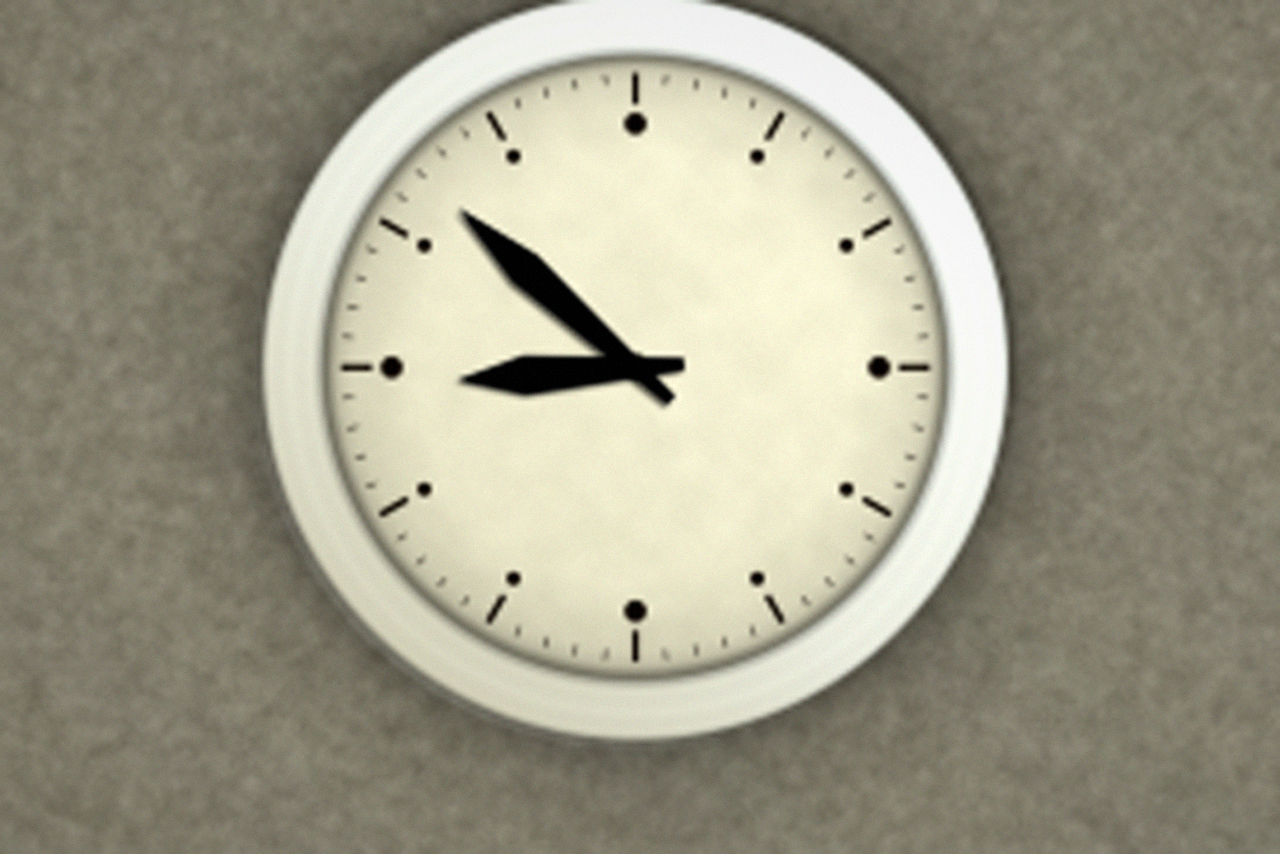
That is h=8 m=52
